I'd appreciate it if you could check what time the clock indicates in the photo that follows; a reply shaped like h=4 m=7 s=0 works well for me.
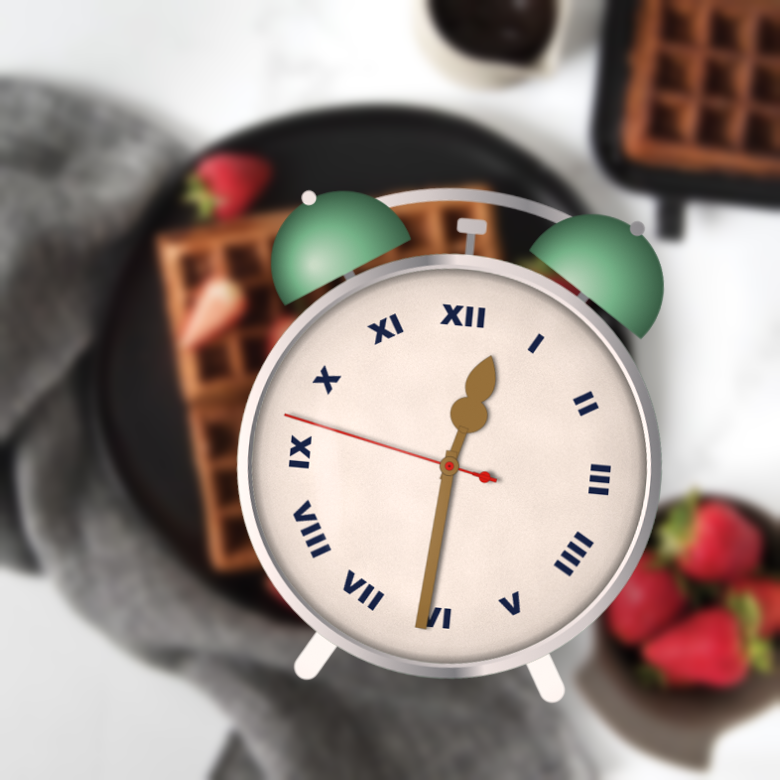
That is h=12 m=30 s=47
